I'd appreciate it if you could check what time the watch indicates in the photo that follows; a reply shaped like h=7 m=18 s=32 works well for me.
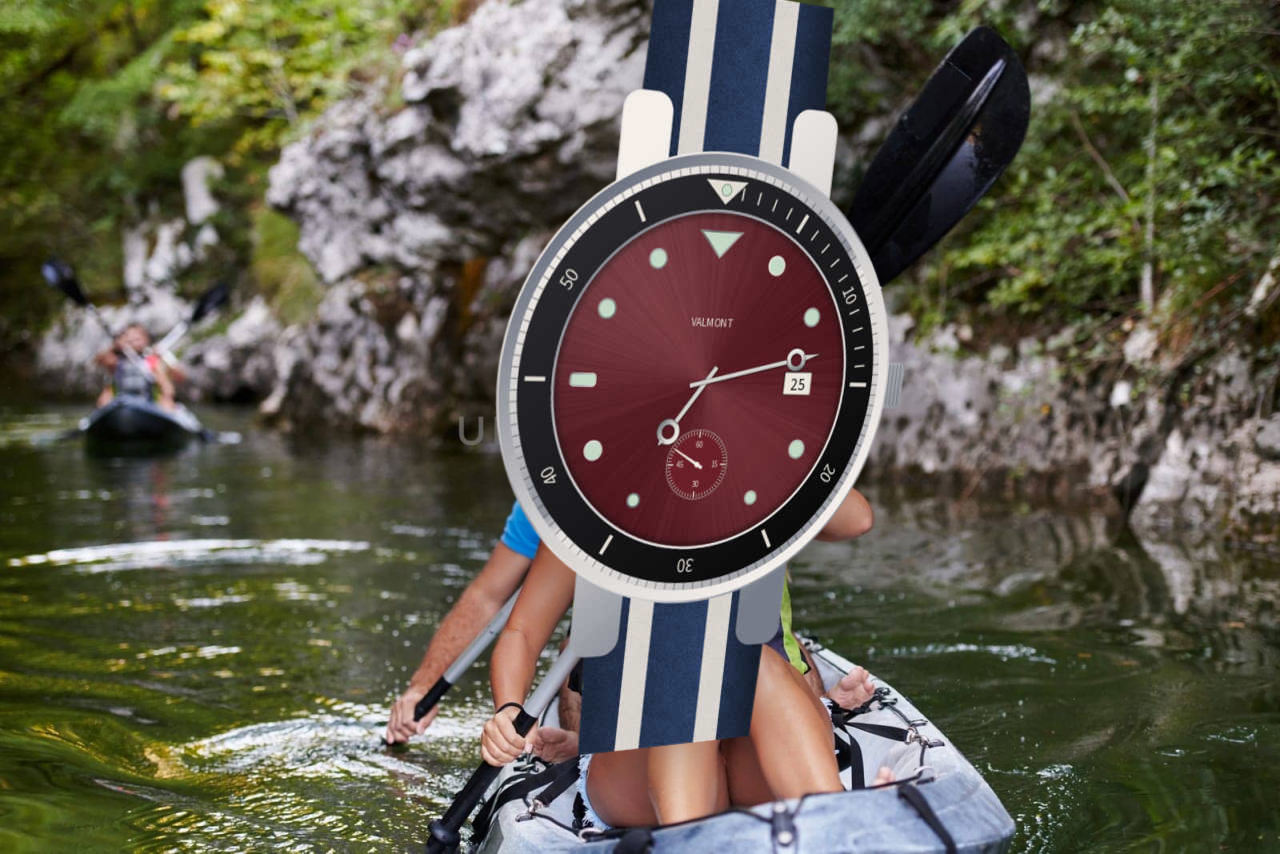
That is h=7 m=12 s=50
